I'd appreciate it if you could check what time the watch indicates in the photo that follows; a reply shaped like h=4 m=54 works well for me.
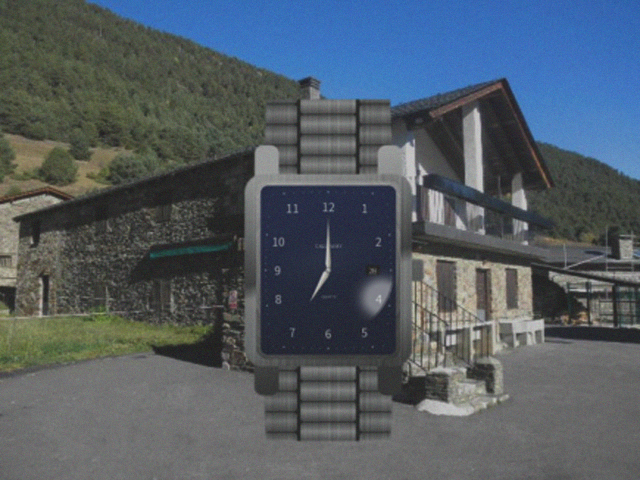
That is h=7 m=0
